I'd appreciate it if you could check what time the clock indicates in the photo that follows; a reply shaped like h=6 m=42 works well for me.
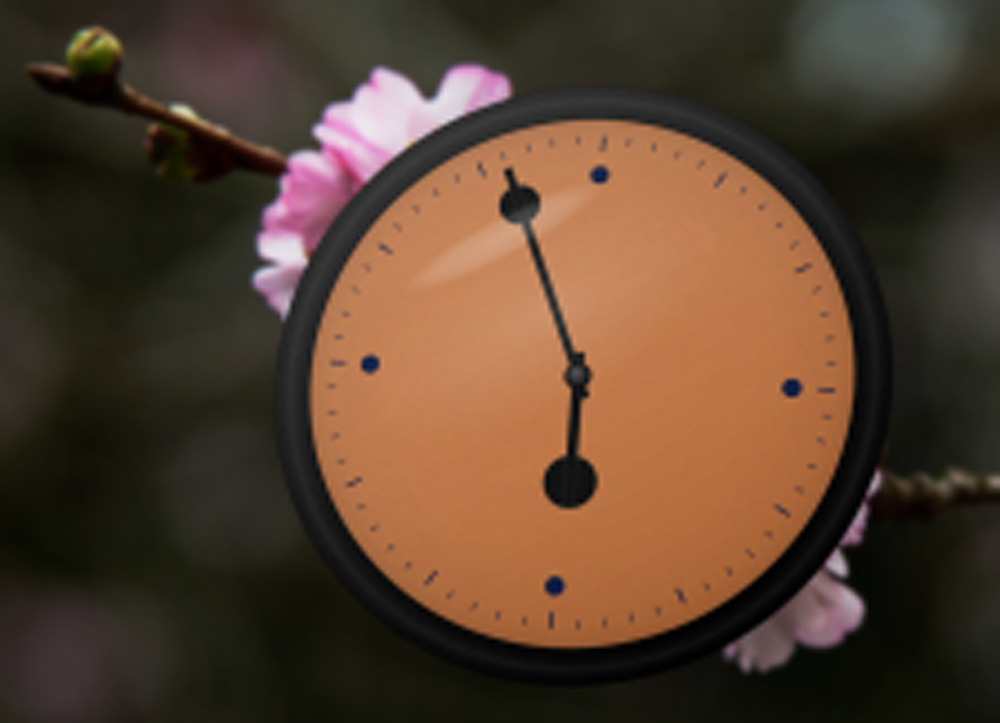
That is h=5 m=56
